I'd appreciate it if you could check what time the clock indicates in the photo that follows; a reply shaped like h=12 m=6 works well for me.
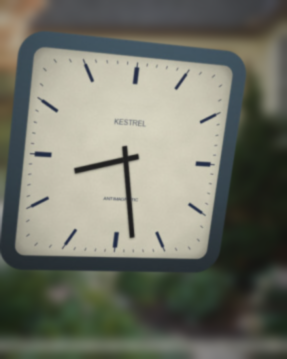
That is h=8 m=28
